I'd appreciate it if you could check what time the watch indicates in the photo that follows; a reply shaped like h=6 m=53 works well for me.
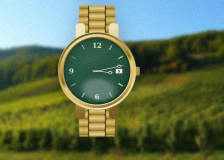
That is h=3 m=13
